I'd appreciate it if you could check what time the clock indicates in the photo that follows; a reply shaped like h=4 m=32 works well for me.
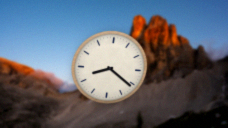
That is h=8 m=21
